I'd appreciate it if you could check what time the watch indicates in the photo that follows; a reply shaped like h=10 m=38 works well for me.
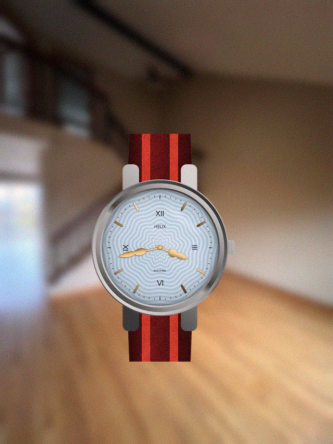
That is h=3 m=43
